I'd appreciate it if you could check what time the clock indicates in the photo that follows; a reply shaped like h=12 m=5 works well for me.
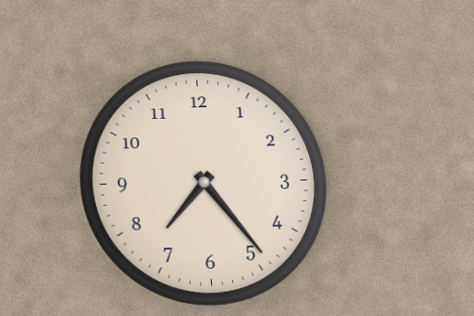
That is h=7 m=24
